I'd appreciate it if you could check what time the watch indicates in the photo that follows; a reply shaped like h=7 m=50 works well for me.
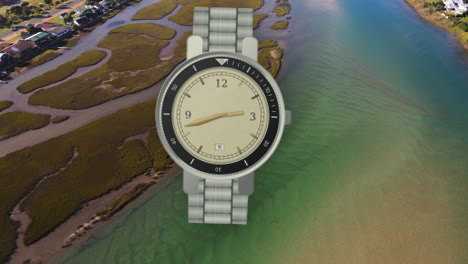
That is h=2 m=42
